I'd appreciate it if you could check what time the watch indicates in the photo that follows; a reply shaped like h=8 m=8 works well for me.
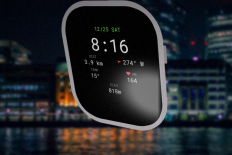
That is h=8 m=16
